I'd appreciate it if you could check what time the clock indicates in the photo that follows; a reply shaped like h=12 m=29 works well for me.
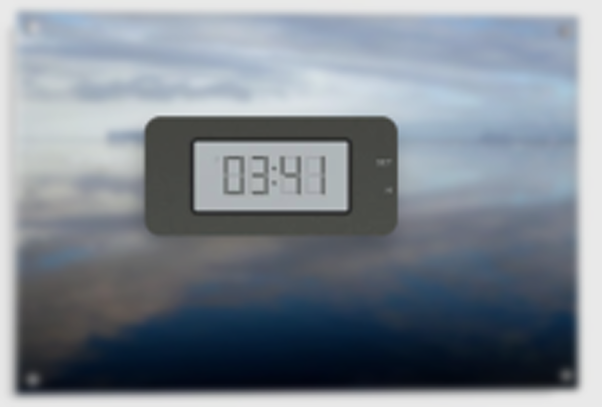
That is h=3 m=41
